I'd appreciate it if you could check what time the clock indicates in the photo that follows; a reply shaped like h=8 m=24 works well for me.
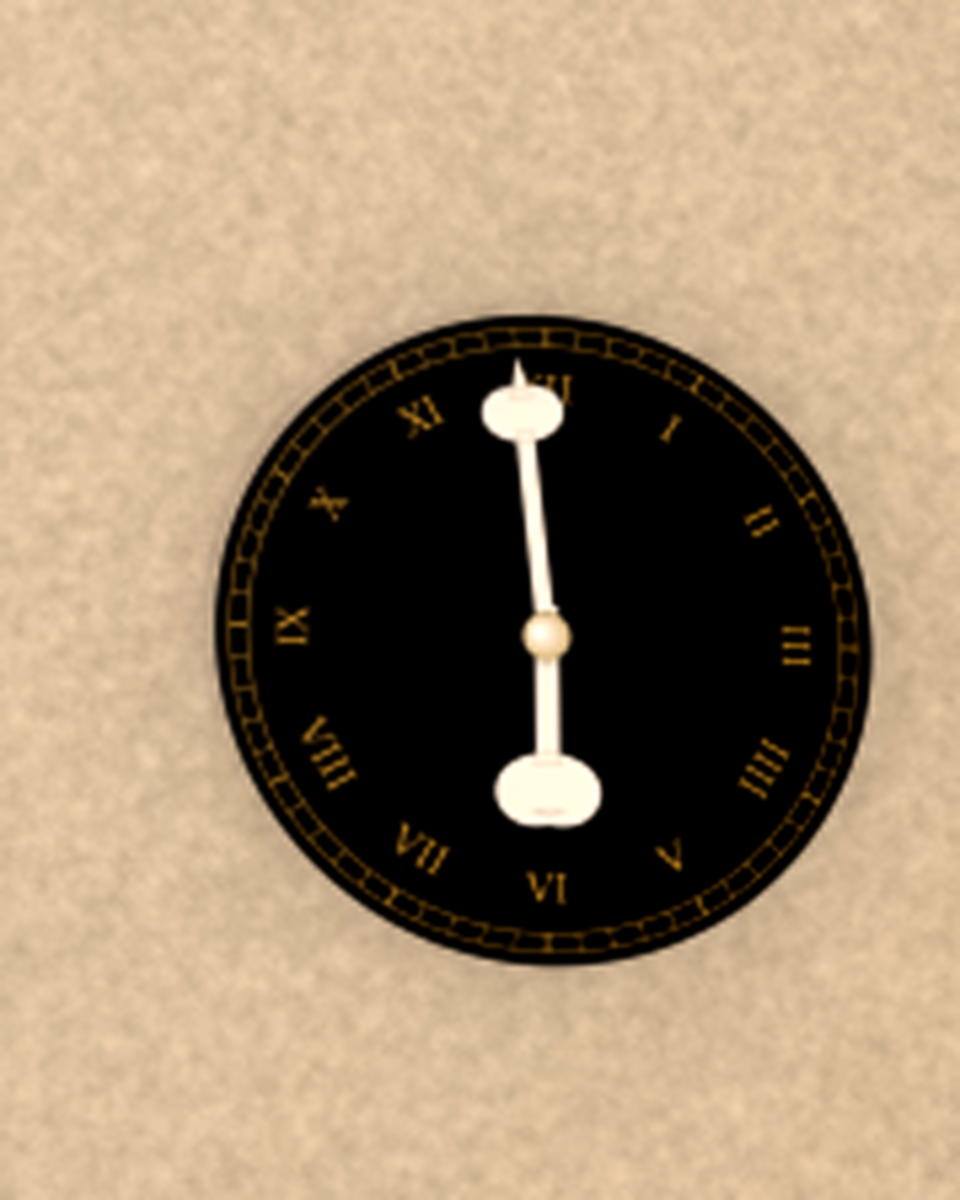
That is h=5 m=59
